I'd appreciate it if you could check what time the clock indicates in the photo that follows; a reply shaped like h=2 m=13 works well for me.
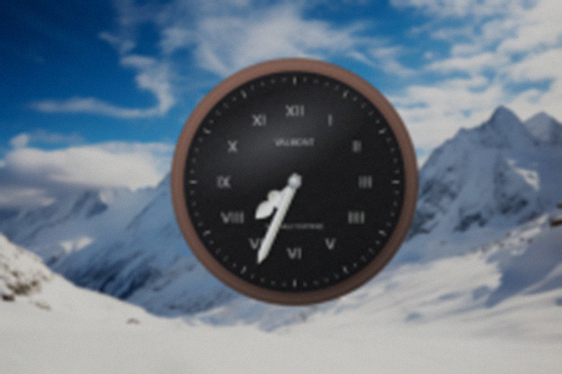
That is h=7 m=34
